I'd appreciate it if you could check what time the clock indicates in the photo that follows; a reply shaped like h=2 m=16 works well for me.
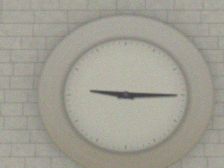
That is h=9 m=15
